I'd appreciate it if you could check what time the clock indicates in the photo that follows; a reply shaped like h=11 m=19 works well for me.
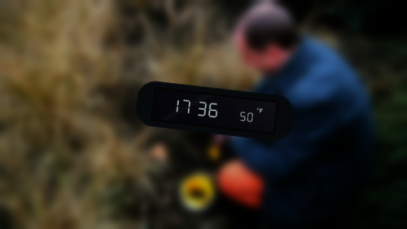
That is h=17 m=36
